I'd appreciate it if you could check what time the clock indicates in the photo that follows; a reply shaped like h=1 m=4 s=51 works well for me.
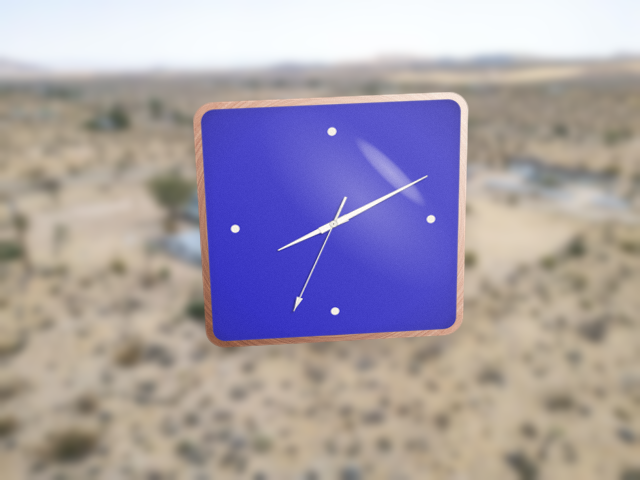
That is h=8 m=10 s=34
